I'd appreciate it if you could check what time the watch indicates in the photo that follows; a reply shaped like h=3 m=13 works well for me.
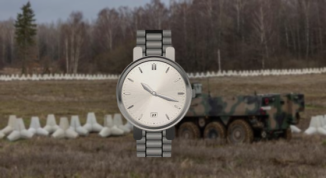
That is h=10 m=18
